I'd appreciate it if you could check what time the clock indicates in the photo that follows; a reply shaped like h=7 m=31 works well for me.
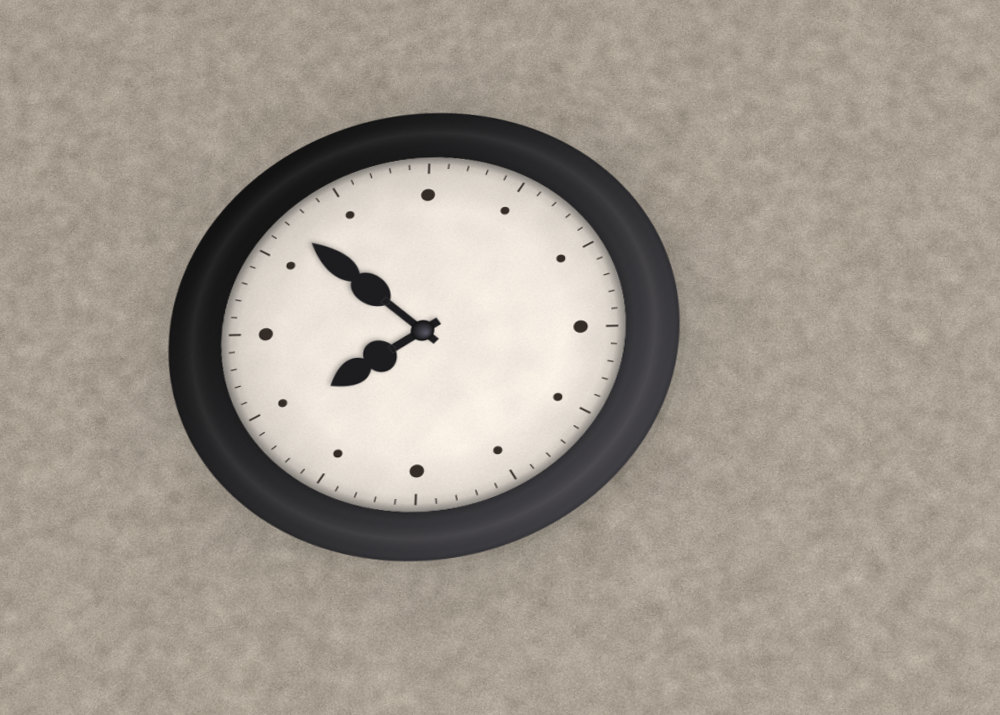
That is h=7 m=52
